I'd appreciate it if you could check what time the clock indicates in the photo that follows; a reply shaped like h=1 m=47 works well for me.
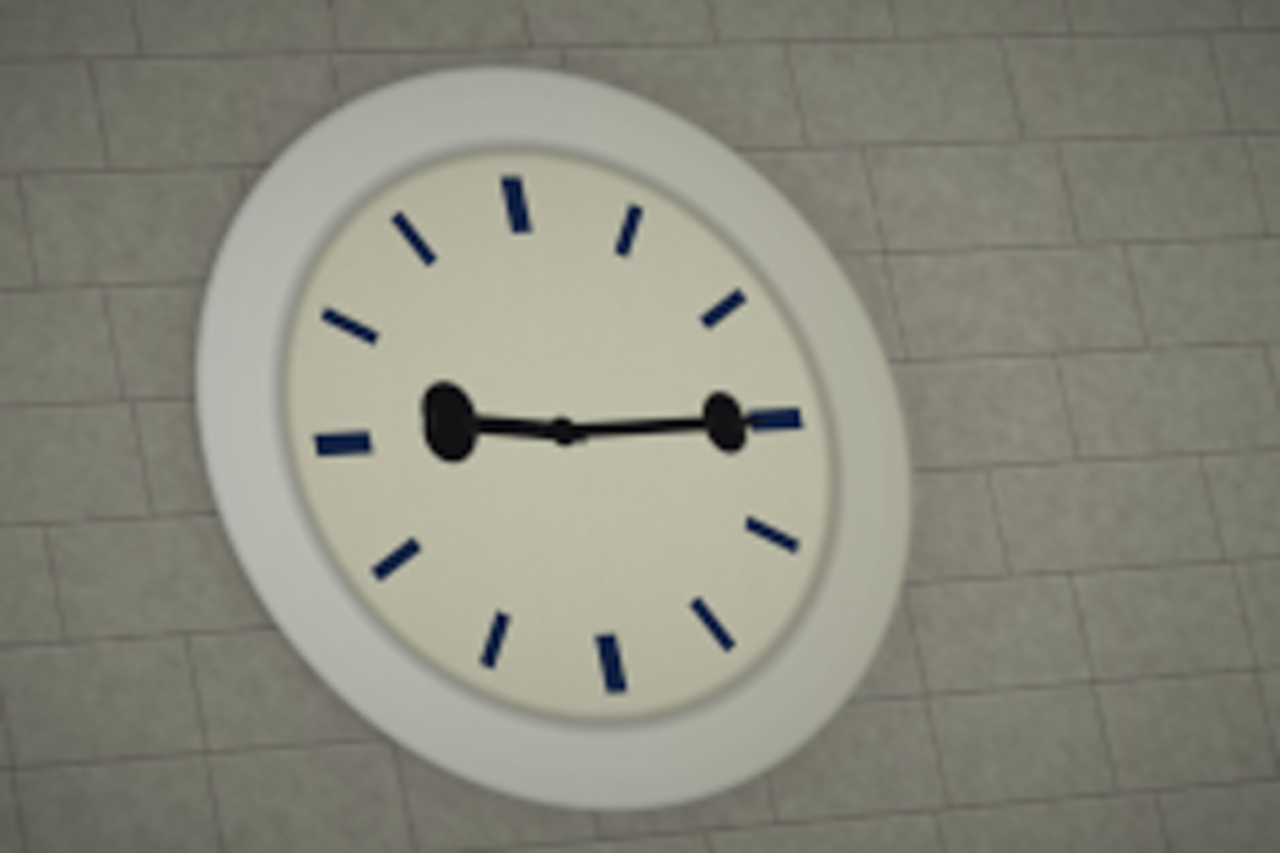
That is h=9 m=15
